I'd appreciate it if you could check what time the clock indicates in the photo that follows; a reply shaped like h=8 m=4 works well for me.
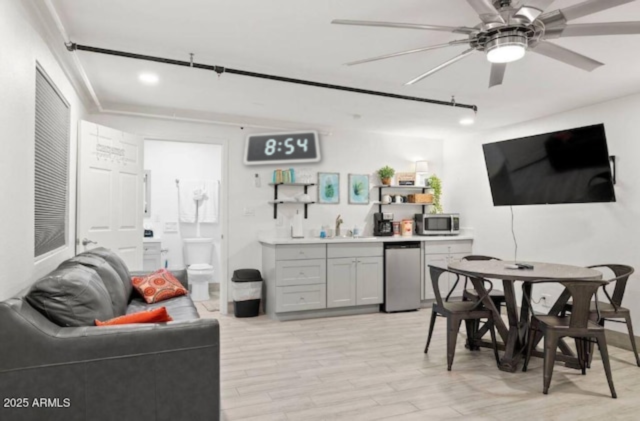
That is h=8 m=54
